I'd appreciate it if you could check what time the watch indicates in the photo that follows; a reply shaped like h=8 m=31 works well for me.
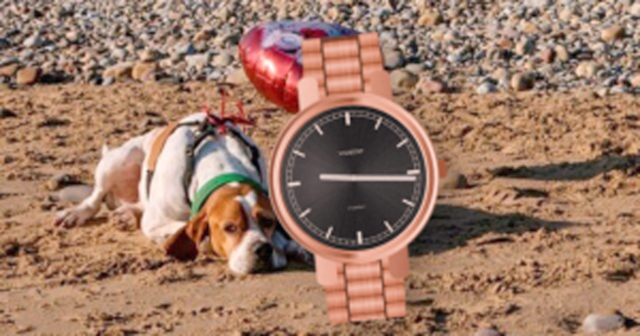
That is h=9 m=16
